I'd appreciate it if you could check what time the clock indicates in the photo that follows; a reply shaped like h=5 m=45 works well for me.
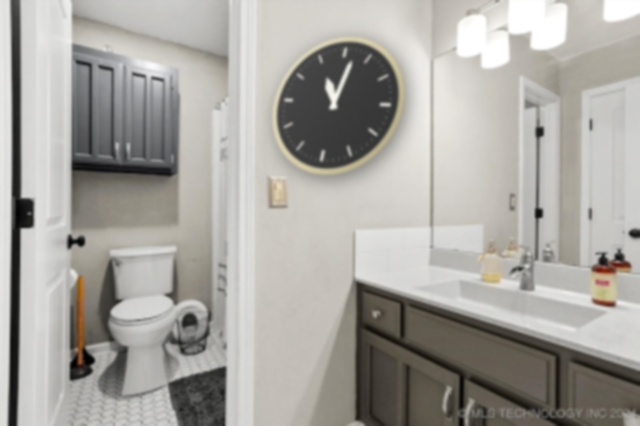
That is h=11 m=2
